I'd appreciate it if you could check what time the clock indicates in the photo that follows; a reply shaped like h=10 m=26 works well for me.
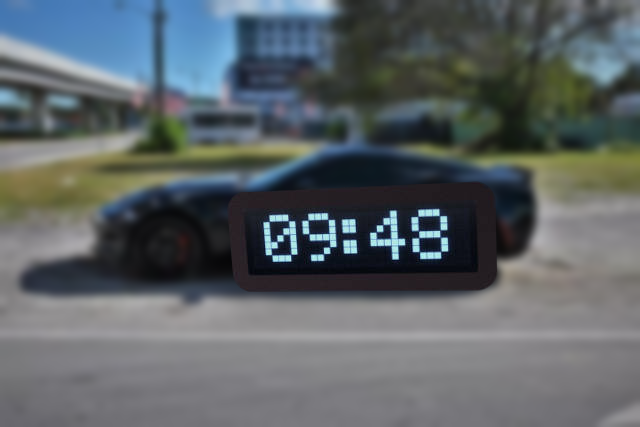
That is h=9 m=48
